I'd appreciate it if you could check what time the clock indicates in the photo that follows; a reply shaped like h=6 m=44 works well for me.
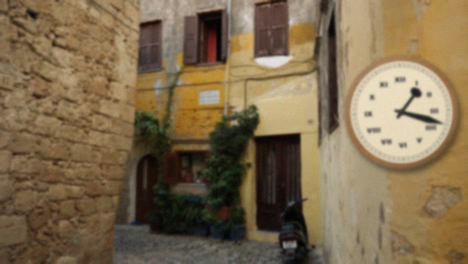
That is h=1 m=18
